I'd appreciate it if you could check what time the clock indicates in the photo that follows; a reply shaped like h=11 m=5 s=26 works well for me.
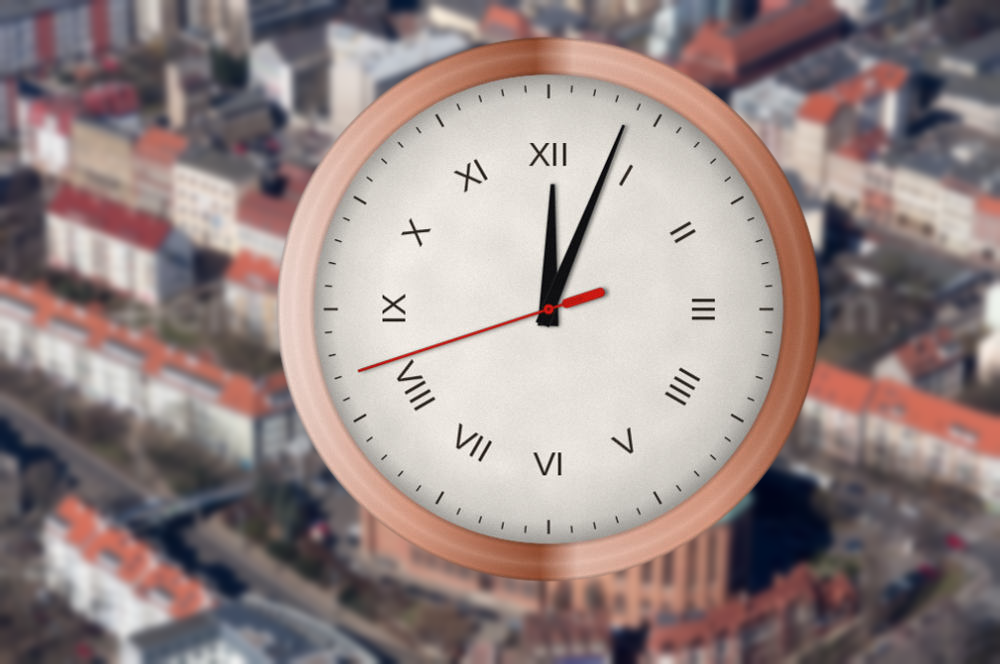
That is h=12 m=3 s=42
